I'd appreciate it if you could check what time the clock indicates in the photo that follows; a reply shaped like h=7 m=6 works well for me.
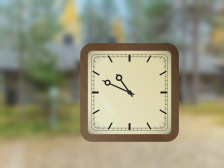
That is h=10 m=49
